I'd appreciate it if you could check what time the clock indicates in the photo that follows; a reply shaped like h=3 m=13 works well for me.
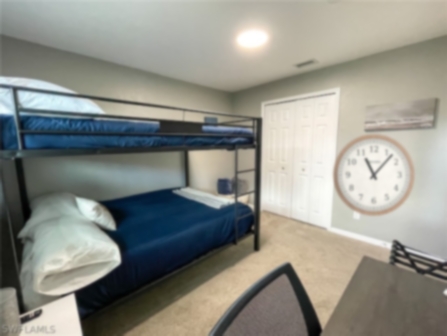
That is h=11 m=7
